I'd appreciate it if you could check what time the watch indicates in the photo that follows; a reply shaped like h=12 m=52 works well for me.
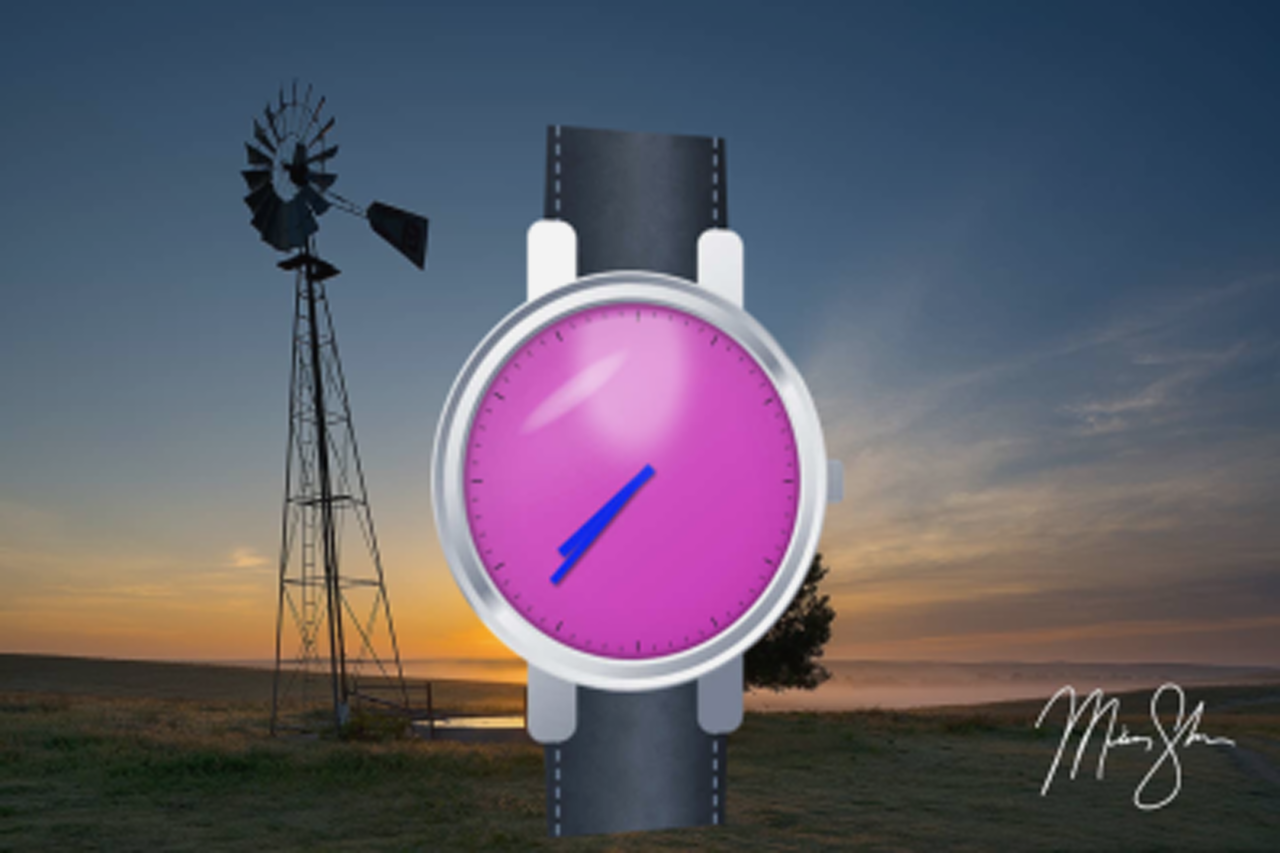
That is h=7 m=37
